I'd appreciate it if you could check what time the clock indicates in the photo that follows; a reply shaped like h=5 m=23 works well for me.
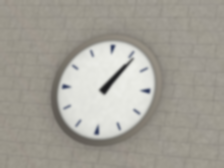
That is h=1 m=6
